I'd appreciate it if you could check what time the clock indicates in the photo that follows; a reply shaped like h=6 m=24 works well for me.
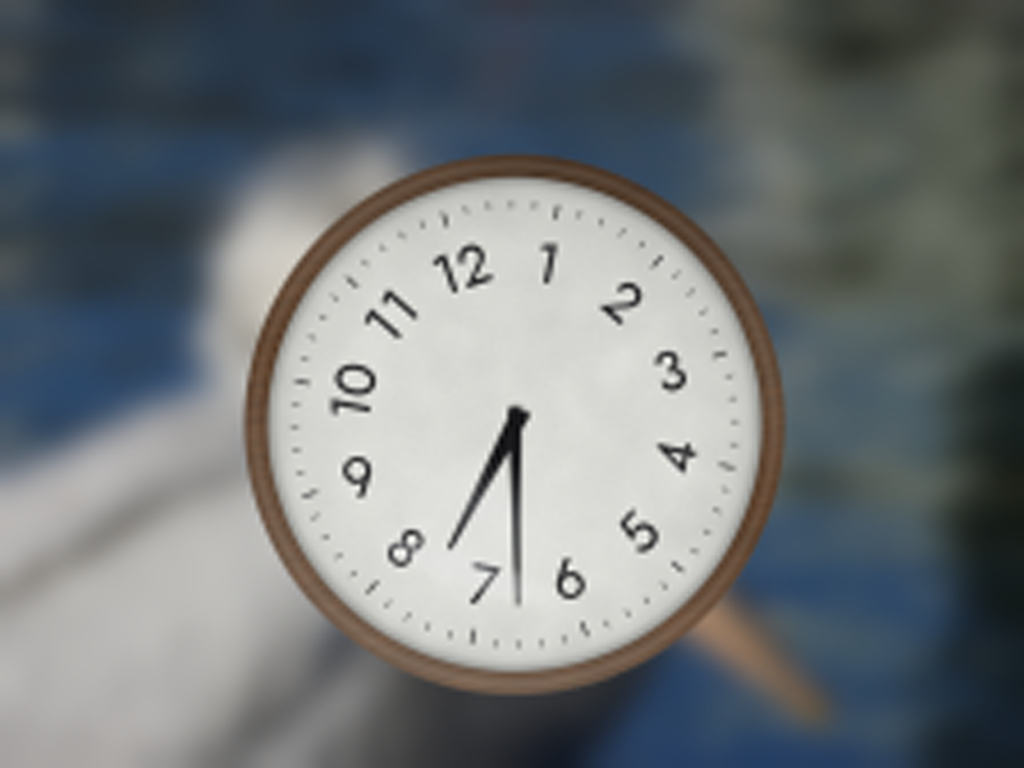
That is h=7 m=33
